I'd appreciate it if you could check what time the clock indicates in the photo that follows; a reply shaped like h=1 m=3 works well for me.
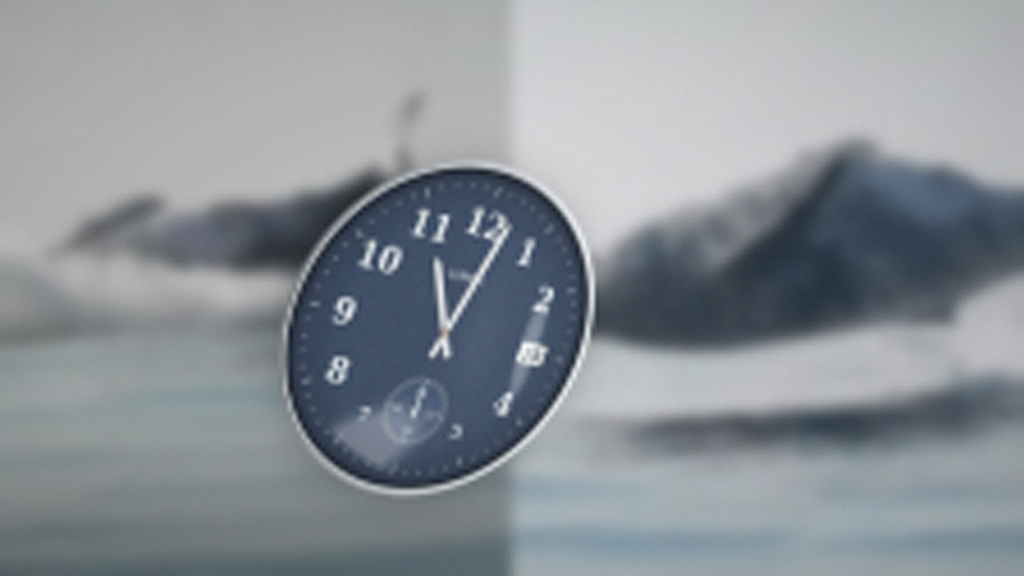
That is h=11 m=2
